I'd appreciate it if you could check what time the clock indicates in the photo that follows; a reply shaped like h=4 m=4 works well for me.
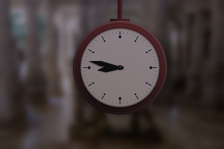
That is h=8 m=47
